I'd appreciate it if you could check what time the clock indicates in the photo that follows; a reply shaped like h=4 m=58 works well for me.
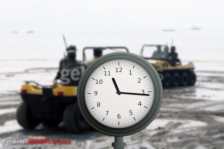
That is h=11 m=16
